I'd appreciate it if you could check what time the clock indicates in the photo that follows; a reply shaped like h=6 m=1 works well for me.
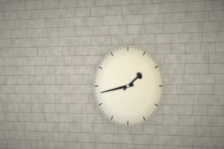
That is h=1 m=43
